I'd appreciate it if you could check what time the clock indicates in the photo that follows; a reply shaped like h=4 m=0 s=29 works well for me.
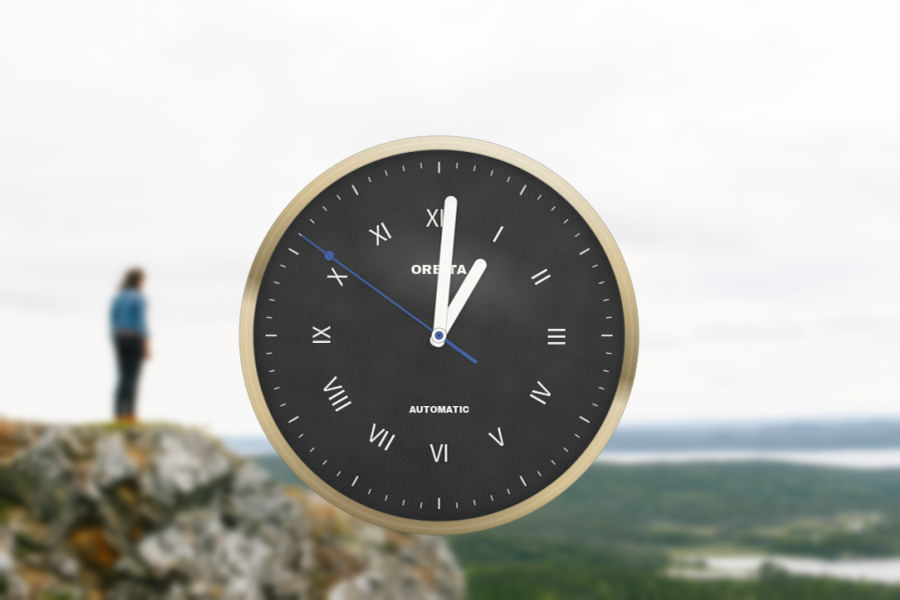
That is h=1 m=0 s=51
